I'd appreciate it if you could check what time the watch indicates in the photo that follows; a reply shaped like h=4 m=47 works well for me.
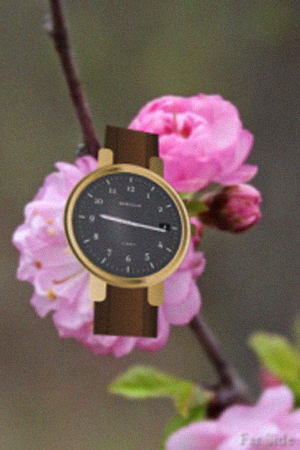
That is h=9 m=16
